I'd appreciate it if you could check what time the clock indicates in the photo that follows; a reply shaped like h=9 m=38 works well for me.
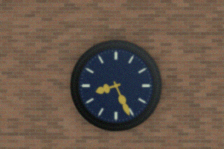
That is h=8 m=26
